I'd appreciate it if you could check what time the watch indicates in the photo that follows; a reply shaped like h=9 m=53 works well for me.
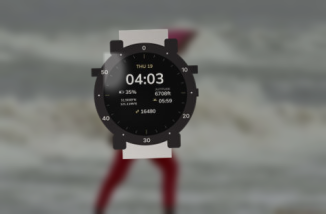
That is h=4 m=3
